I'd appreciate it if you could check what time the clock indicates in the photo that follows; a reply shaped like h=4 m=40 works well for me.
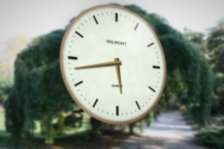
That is h=5 m=43
